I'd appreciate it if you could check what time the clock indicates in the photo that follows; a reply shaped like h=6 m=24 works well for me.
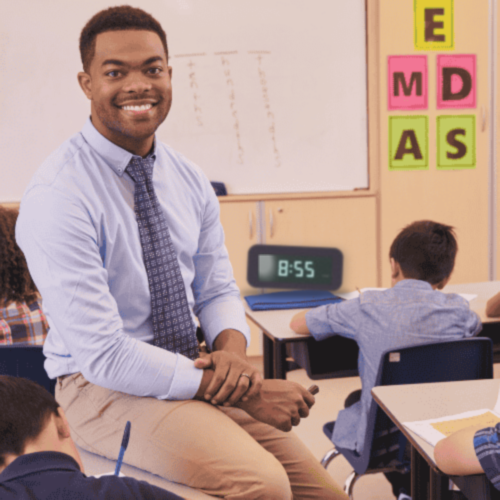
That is h=8 m=55
